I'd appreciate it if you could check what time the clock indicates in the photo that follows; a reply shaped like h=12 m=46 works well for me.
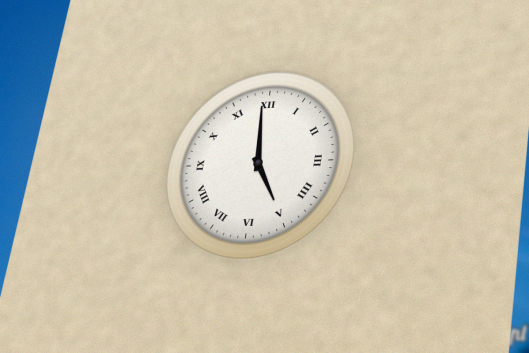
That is h=4 m=59
